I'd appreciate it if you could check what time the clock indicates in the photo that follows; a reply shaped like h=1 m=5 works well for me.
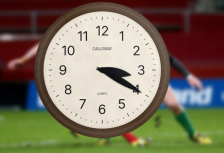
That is h=3 m=20
